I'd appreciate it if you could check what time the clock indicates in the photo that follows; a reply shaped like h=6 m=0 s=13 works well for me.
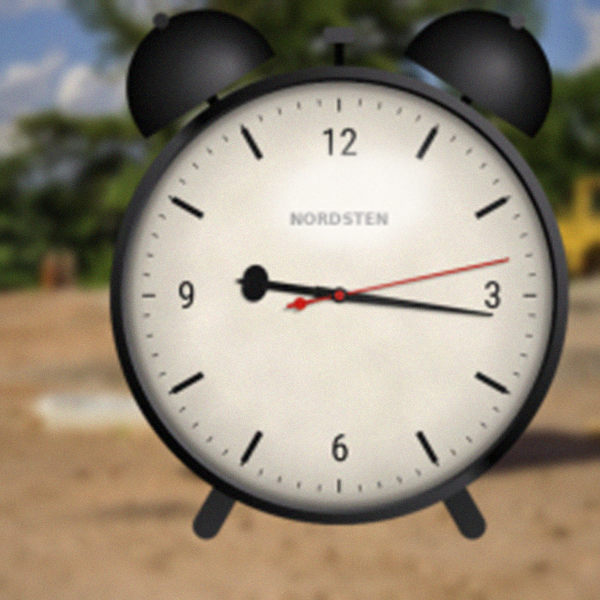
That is h=9 m=16 s=13
